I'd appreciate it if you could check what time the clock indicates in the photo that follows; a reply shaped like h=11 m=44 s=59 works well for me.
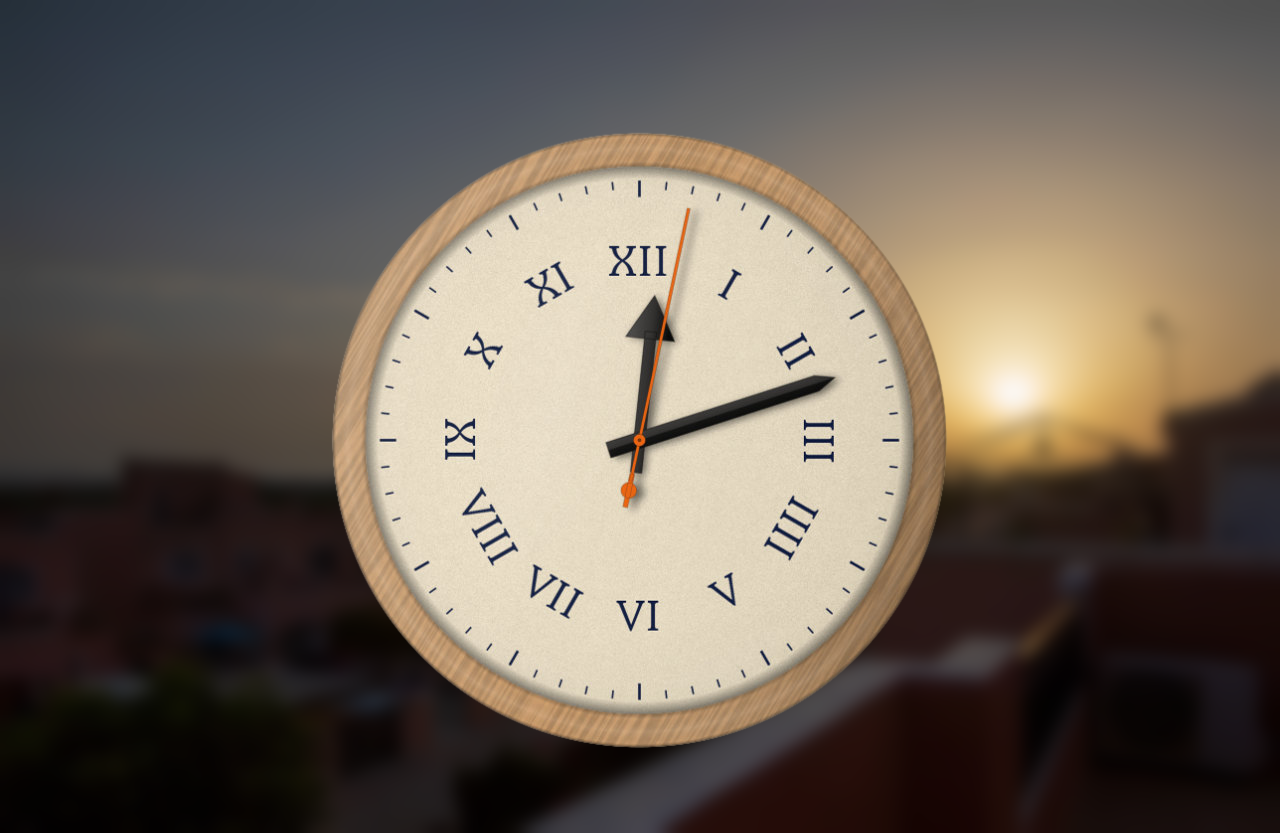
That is h=12 m=12 s=2
